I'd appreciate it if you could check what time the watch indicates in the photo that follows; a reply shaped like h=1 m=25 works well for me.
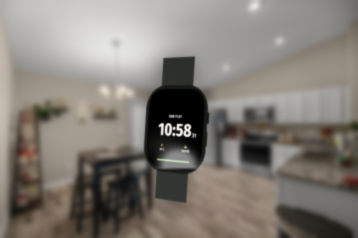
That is h=10 m=58
